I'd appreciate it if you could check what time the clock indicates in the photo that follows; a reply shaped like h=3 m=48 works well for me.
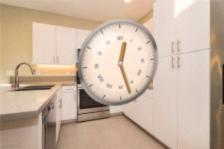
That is h=12 m=27
